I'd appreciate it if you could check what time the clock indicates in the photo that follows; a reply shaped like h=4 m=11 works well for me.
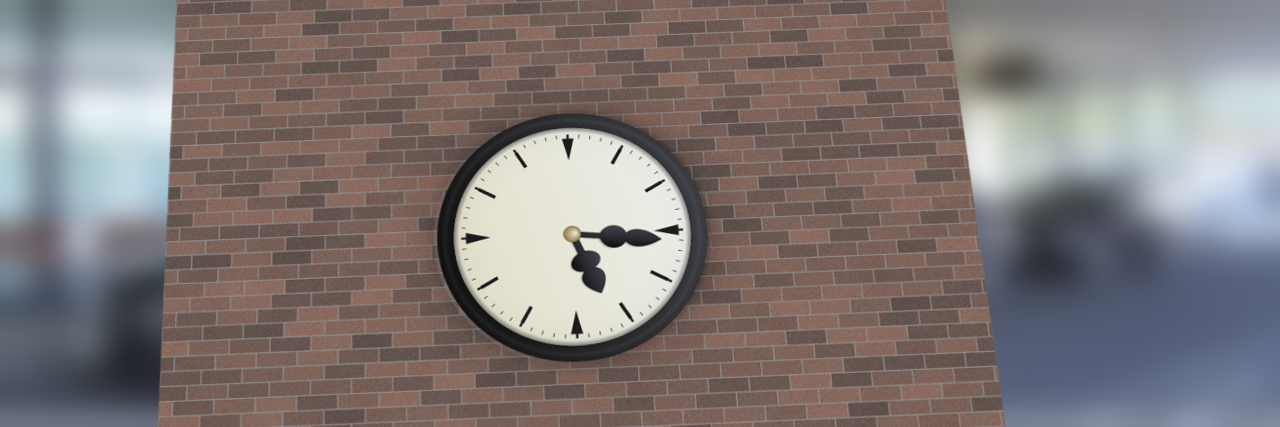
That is h=5 m=16
